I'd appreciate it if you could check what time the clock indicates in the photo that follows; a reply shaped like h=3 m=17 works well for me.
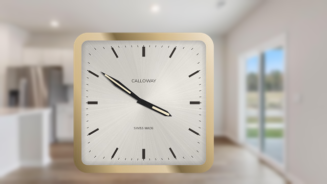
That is h=3 m=51
